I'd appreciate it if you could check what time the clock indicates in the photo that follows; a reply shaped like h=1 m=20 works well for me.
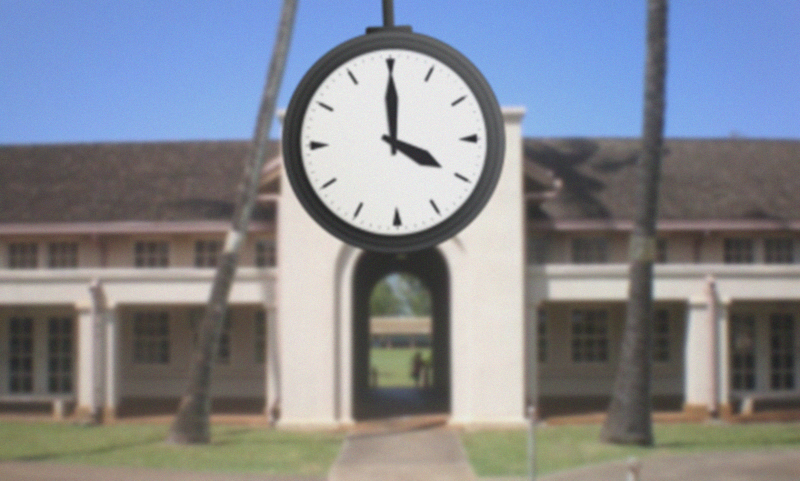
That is h=4 m=0
